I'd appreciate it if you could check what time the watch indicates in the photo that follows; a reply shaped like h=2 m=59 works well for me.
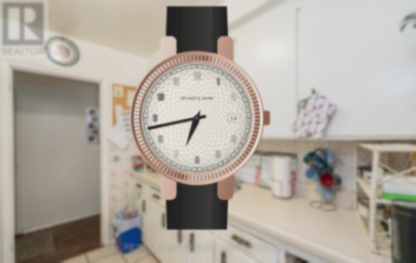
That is h=6 m=43
